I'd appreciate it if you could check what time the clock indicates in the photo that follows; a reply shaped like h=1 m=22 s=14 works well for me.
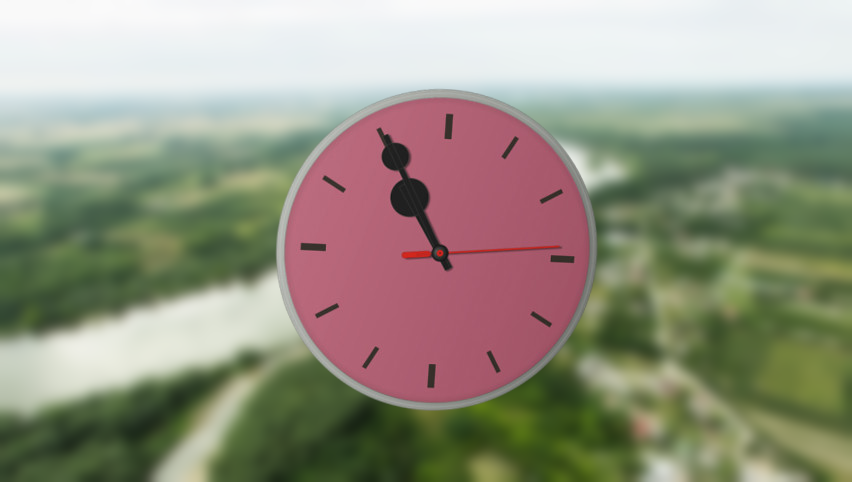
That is h=10 m=55 s=14
